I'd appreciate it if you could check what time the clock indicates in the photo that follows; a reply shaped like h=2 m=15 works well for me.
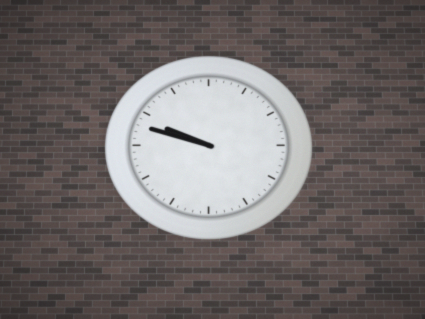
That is h=9 m=48
